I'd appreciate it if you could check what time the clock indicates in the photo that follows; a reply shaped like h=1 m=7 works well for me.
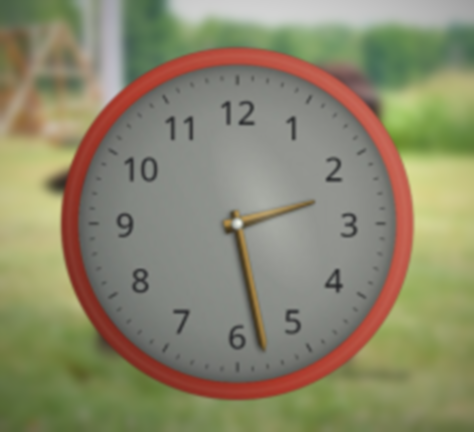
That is h=2 m=28
